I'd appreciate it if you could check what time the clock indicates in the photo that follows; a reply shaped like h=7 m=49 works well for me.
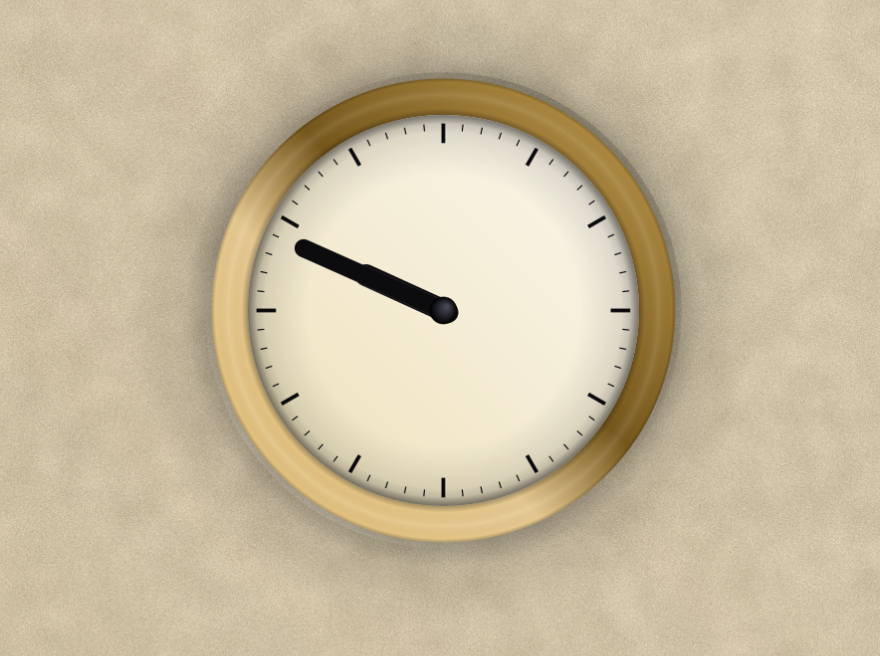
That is h=9 m=49
